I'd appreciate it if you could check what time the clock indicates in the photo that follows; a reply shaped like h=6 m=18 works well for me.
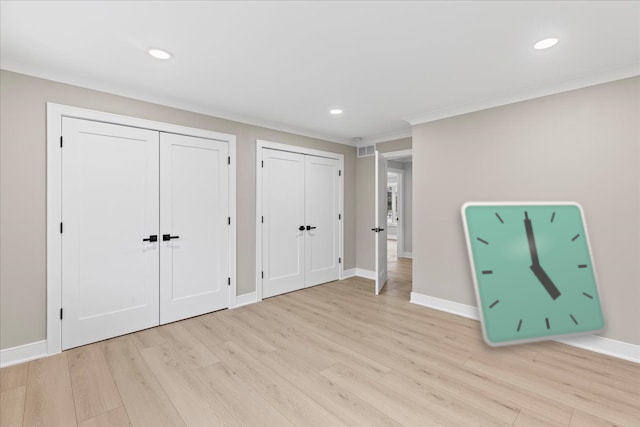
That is h=5 m=0
